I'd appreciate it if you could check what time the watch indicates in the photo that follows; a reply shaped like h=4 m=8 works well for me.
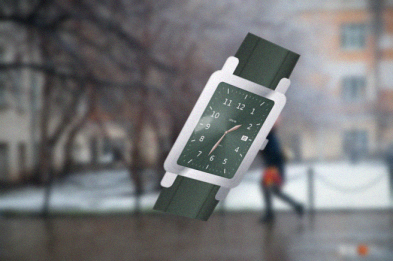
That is h=1 m=32
